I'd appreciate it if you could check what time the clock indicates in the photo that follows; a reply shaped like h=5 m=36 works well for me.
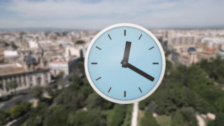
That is h=12 m=20
